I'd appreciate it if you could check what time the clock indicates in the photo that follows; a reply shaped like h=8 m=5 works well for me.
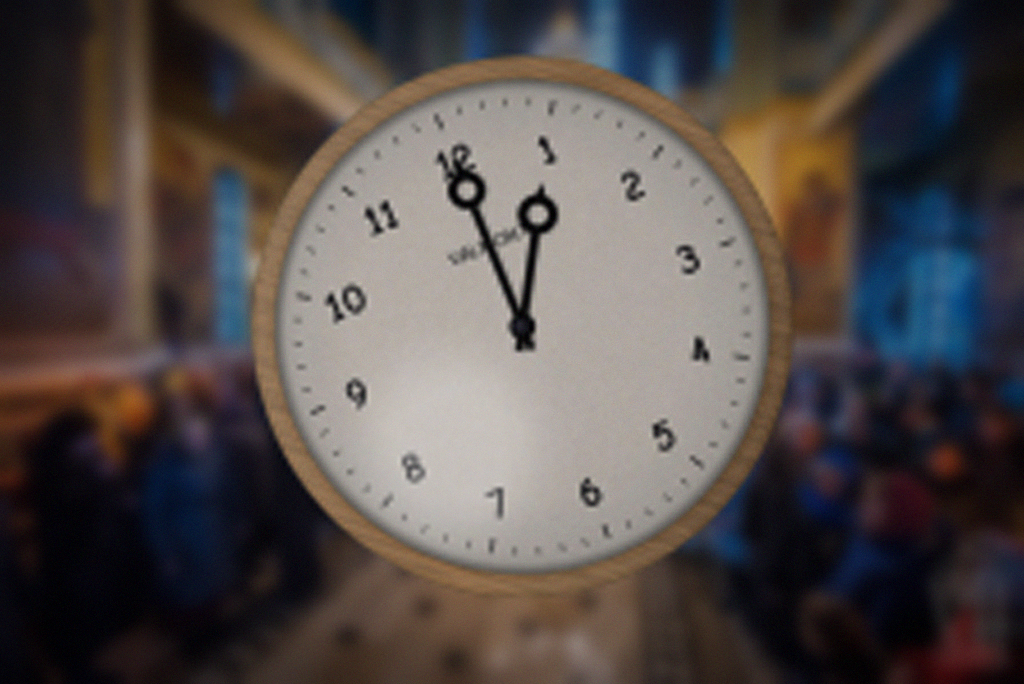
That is h=1 m=0
